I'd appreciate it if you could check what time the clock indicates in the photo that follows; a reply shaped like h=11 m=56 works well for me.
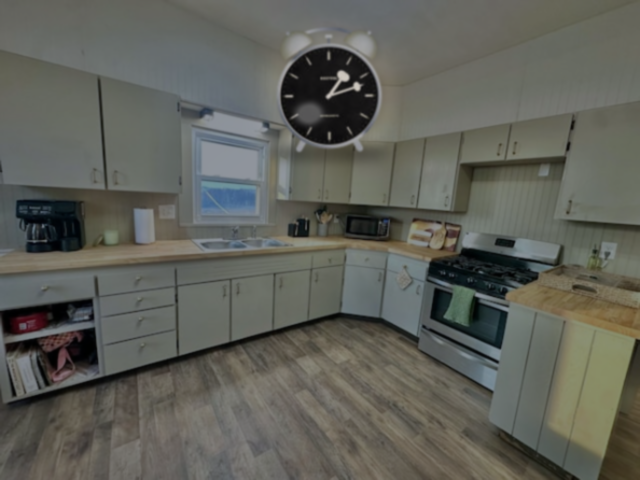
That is h=1 m=12
